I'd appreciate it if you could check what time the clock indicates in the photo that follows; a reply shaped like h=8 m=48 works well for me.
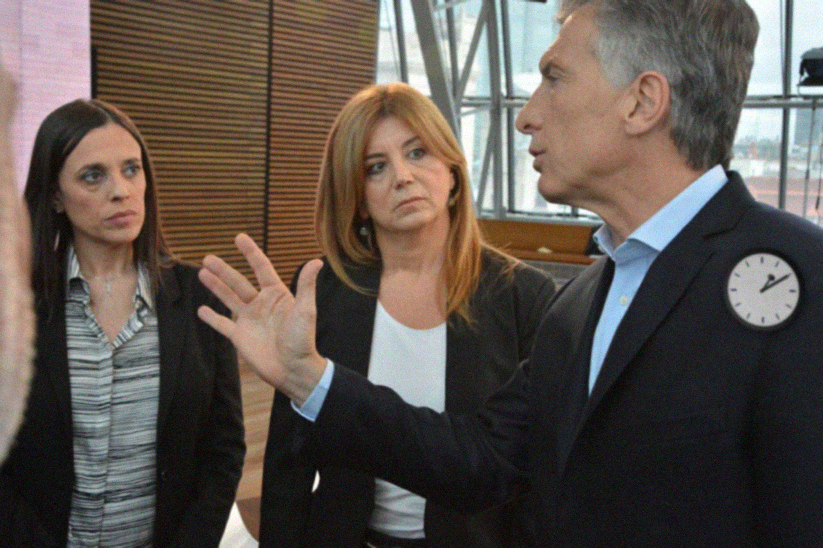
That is h=1 m=10
